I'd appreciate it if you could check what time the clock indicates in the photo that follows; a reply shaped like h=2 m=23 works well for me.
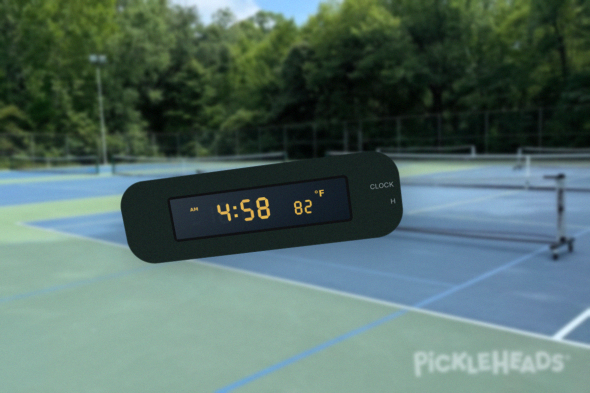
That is h=4 m=58
